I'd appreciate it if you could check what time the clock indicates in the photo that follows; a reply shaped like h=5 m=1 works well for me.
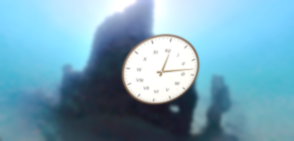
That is h=12 m=13
